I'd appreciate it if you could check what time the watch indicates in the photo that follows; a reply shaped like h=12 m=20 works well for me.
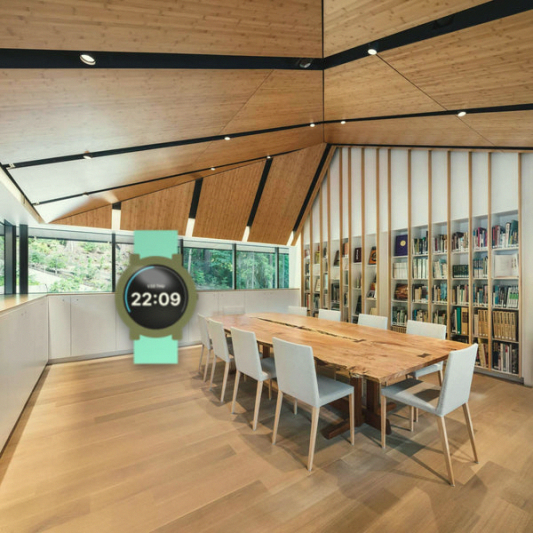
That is h=22 m=9
